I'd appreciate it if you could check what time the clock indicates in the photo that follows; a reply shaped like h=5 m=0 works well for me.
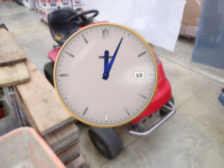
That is h=12 m=4
